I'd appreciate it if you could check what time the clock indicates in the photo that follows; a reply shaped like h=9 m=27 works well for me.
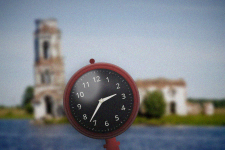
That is h=2 m=37
